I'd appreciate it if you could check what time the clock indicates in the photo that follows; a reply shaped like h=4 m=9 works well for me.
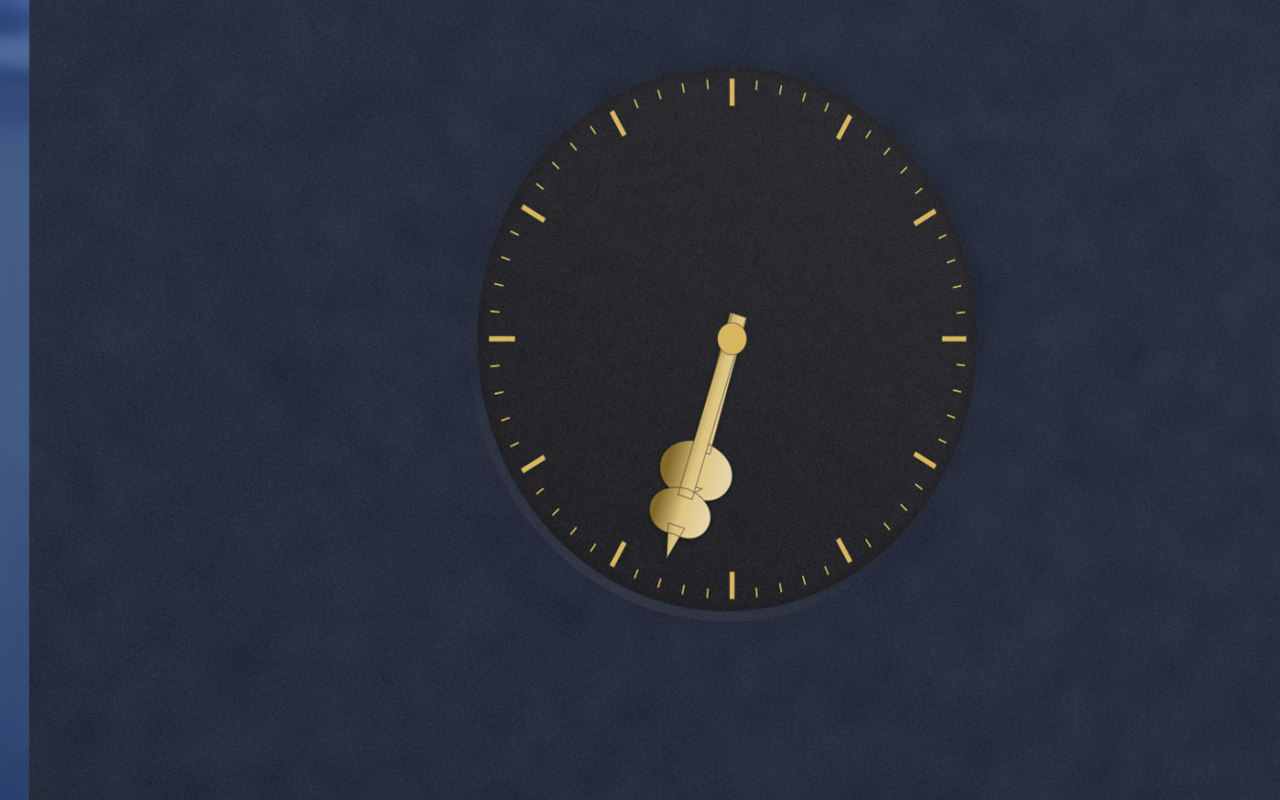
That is h=6 m=33
